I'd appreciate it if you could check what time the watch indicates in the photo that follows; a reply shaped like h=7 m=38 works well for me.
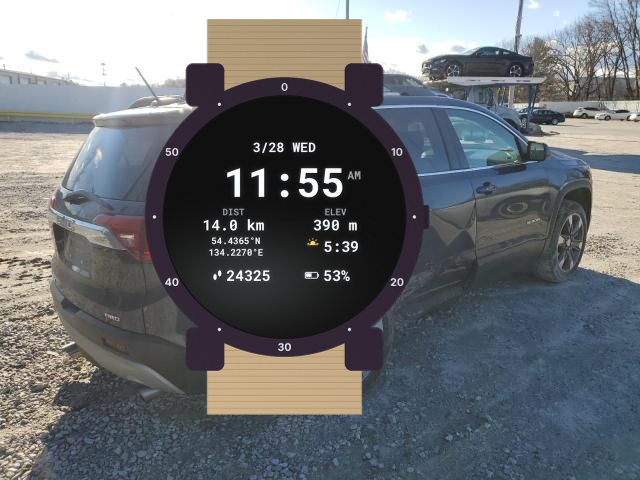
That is h=11 m=55
